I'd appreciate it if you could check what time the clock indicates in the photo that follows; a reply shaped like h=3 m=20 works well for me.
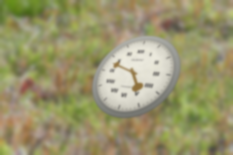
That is h=4 m=48
